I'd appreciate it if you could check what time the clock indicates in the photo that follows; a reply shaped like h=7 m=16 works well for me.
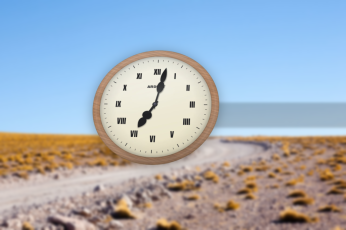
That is h=7 m=2
